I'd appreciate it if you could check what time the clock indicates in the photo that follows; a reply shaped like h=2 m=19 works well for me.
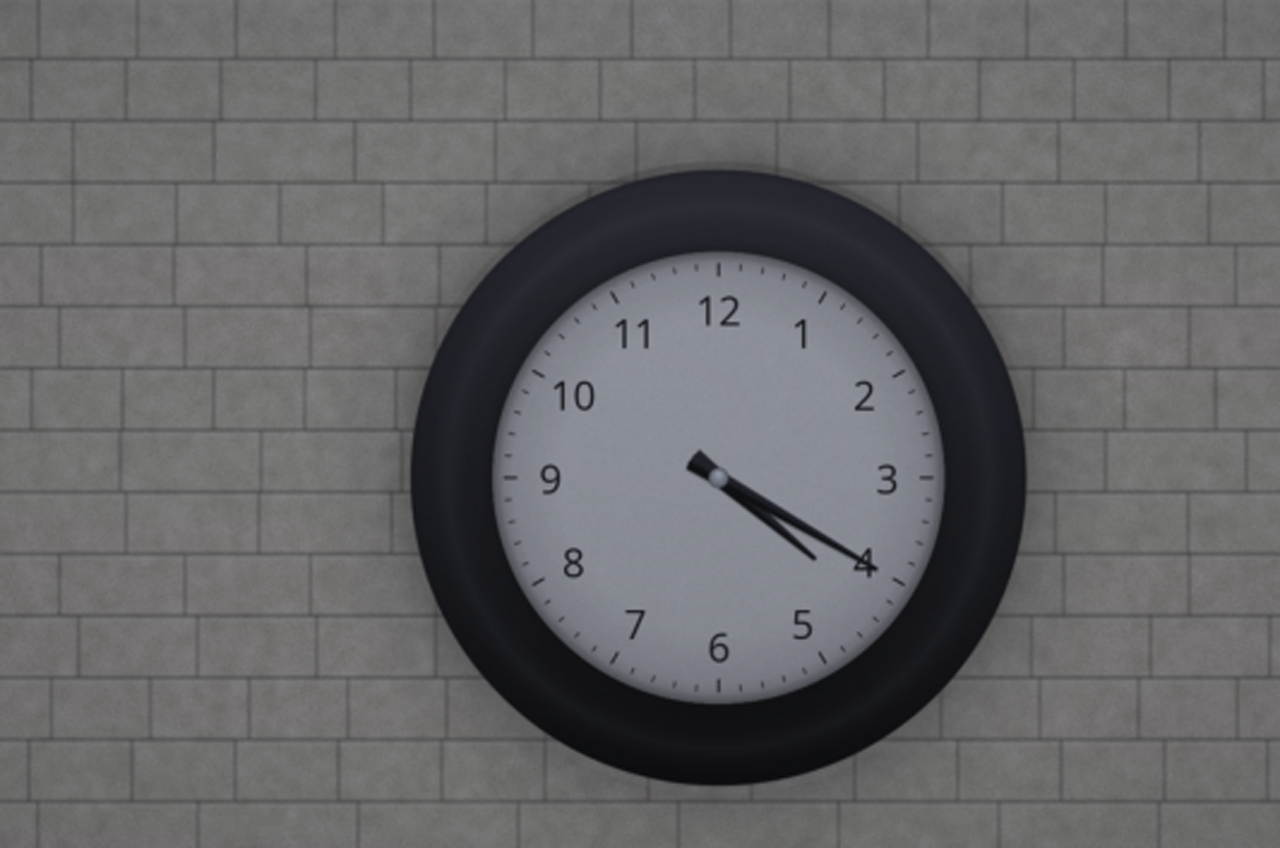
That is h=4 m=20
